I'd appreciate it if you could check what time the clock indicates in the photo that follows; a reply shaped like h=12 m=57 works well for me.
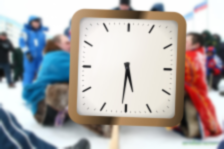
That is h=5 m=31
